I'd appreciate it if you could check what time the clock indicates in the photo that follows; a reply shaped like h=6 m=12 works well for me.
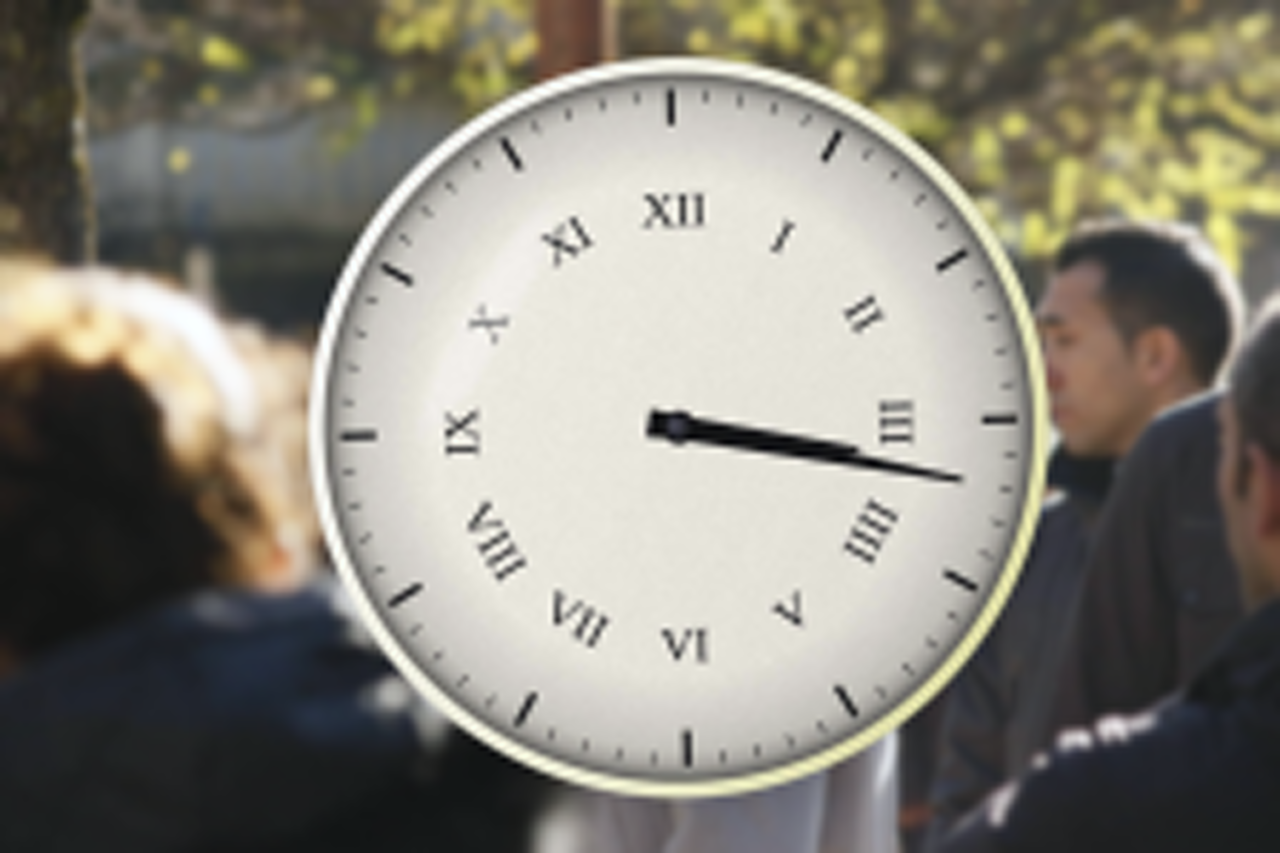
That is h=3 m=17
